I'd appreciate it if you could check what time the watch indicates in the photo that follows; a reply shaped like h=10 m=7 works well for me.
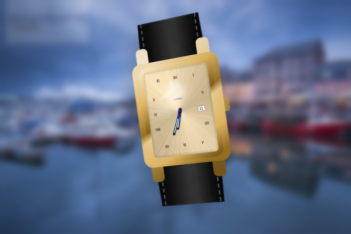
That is h=6 m=34
